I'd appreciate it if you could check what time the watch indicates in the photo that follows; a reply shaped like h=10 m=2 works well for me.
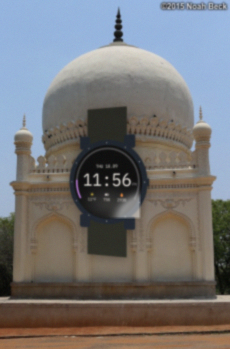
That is h=11 m=56
